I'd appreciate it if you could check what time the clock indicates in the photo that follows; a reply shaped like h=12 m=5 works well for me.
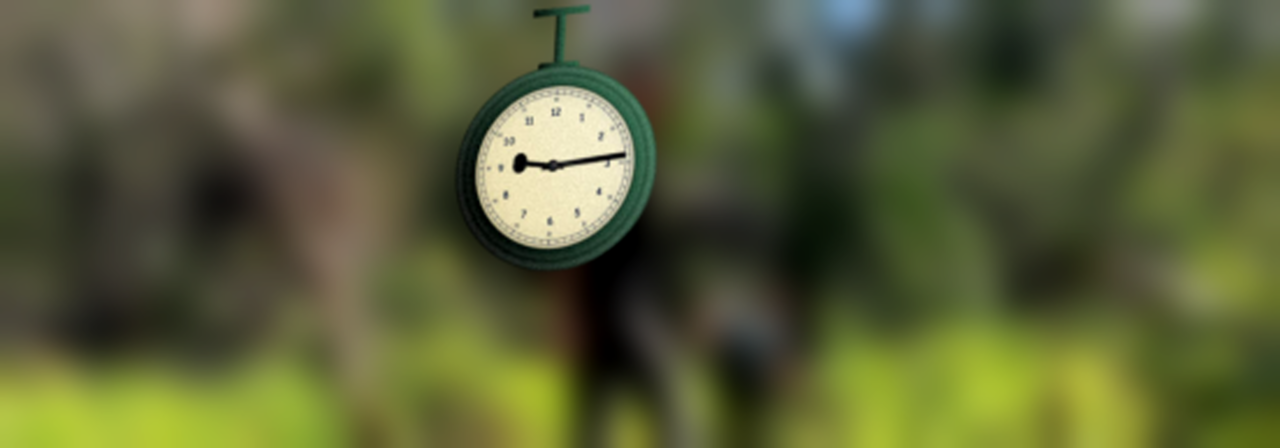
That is h=9 m=14
